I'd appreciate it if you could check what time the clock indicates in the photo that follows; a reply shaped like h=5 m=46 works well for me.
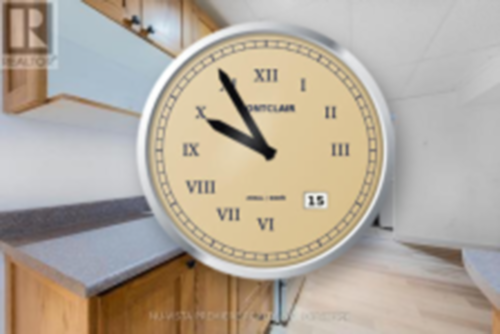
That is h=9 m=55
